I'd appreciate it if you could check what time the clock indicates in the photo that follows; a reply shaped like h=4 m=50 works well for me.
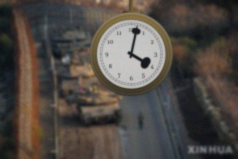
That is h=4 m=2
